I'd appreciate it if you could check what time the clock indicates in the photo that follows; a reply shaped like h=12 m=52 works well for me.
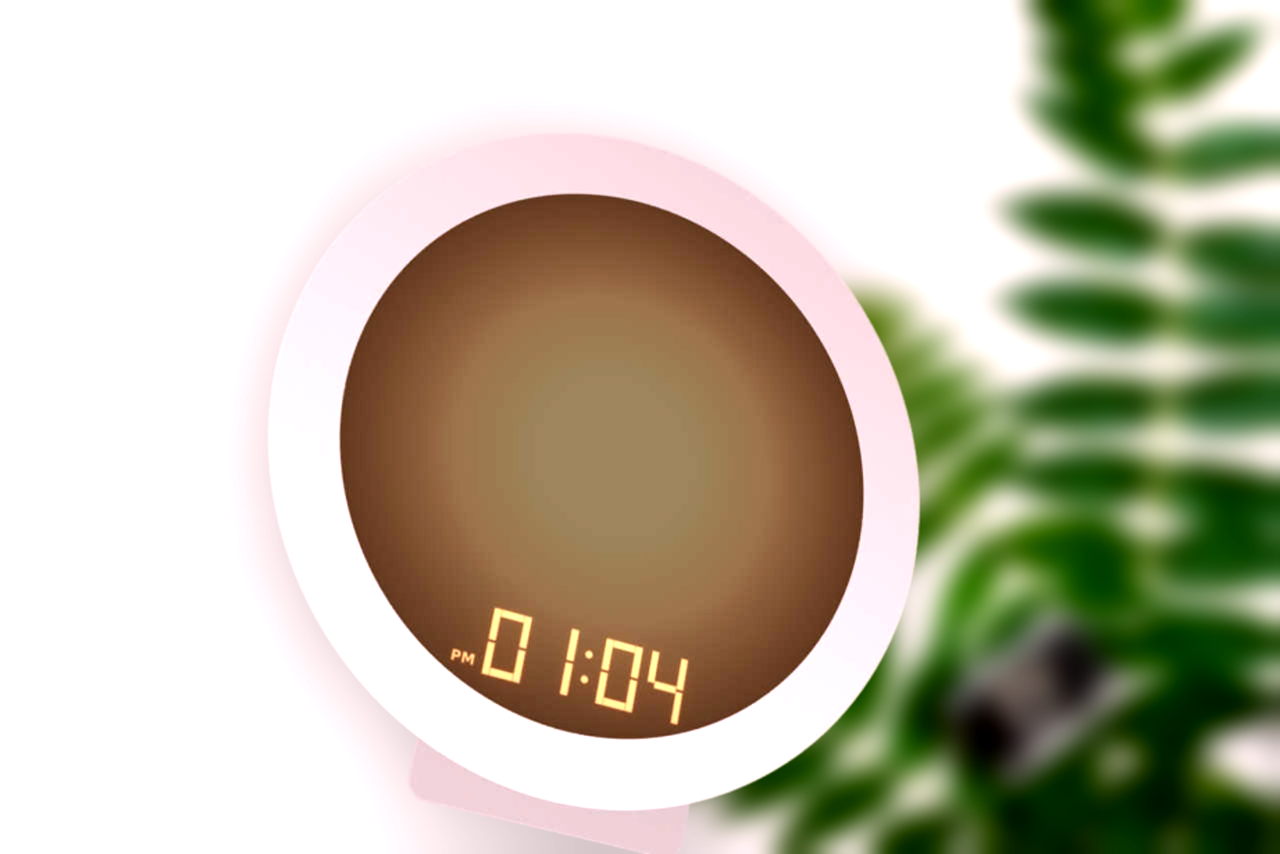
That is h=1 m=4
